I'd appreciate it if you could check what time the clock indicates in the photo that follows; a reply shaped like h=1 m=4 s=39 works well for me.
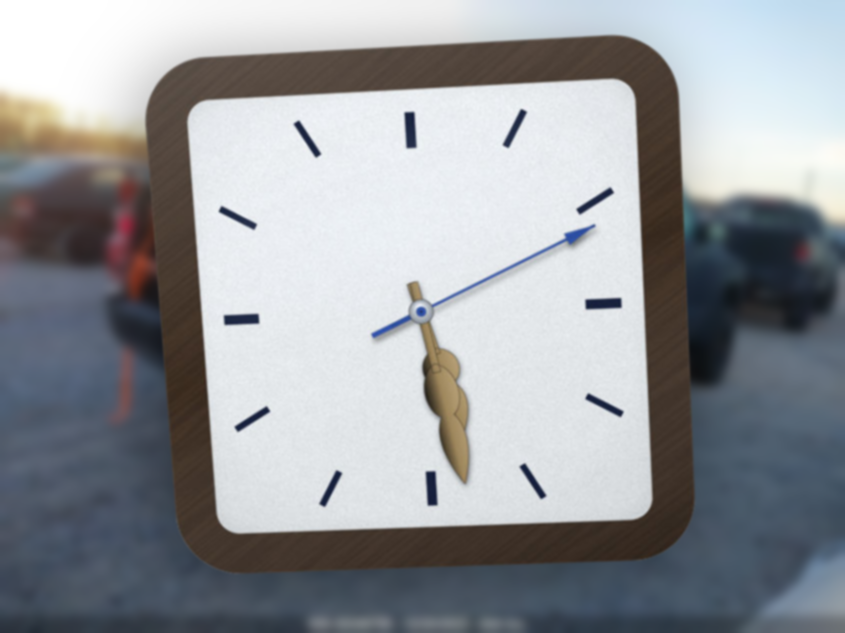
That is h=5 m=28 s=11
